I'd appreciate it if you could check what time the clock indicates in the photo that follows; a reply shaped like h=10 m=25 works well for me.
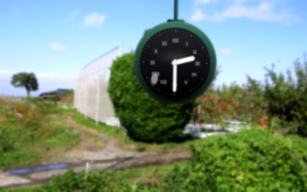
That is h=2 m=30
